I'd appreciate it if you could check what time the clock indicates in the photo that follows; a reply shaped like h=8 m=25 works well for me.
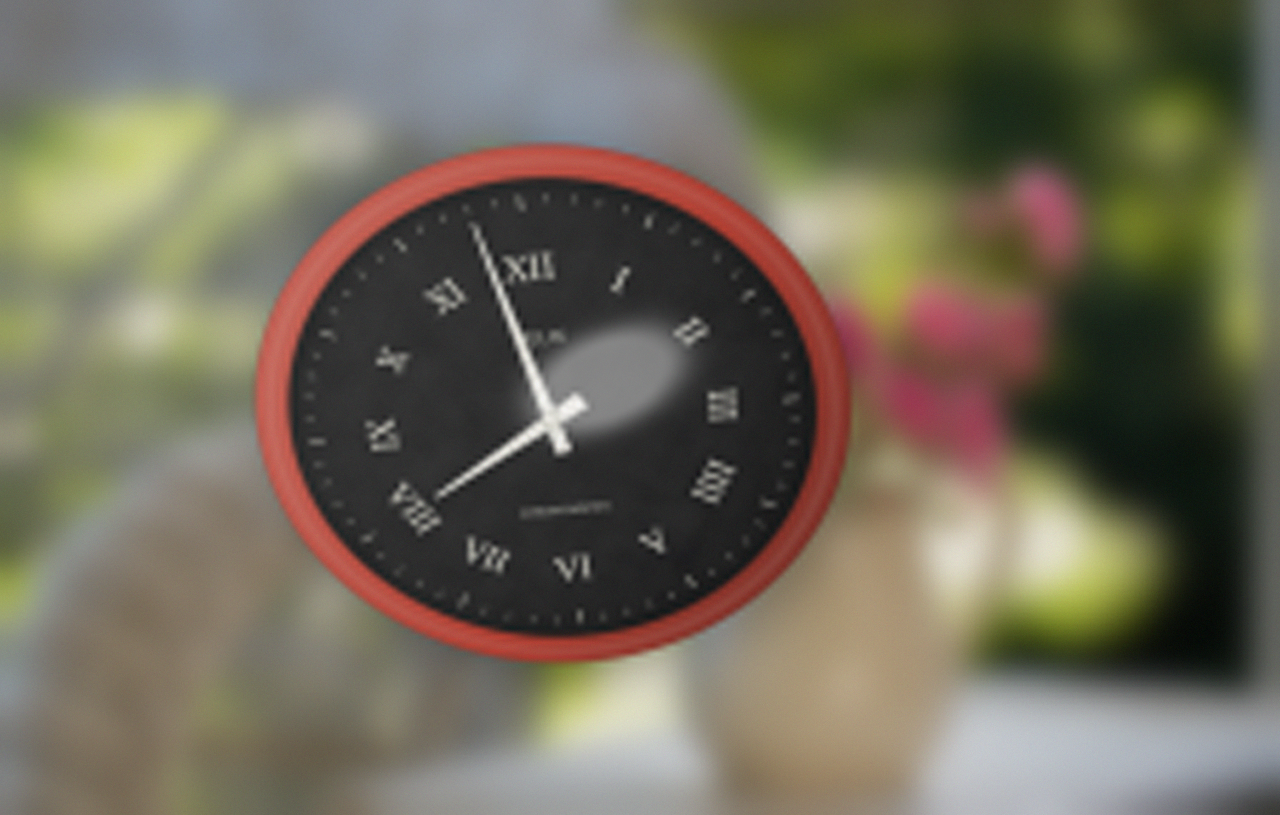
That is h=7 m=58
